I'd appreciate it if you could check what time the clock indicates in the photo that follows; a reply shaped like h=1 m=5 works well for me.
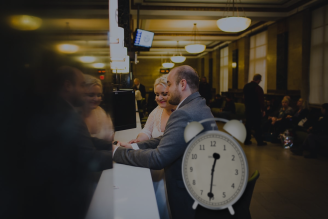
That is h=12 m=31
